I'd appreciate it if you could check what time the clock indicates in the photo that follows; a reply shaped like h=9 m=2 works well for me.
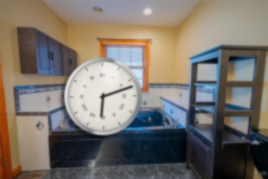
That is h=6 m=12
